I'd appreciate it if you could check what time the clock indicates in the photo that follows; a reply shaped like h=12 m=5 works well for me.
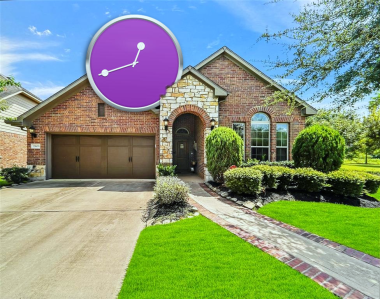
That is h=12 m=42
